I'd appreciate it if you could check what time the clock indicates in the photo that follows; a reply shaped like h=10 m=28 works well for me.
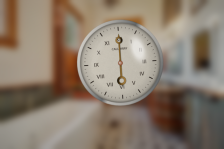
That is h=6 m=0
